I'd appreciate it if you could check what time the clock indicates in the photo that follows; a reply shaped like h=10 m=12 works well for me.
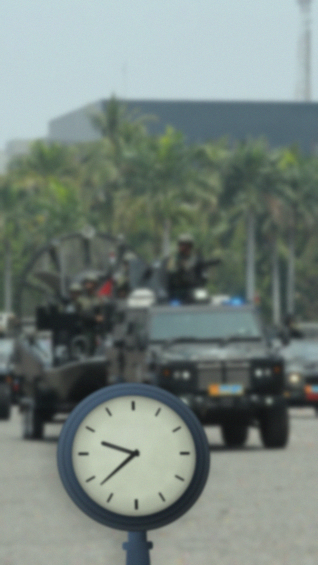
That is h=9 m=38
